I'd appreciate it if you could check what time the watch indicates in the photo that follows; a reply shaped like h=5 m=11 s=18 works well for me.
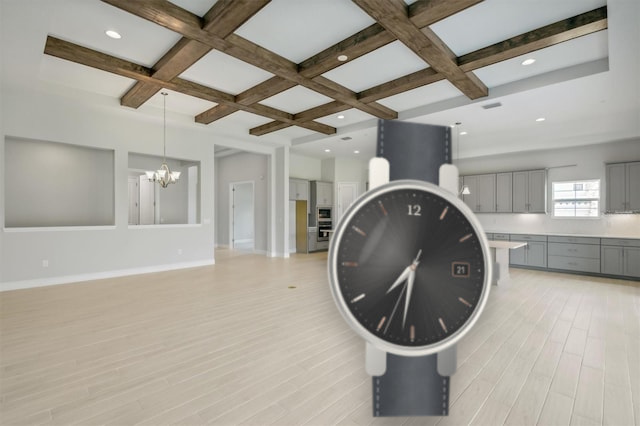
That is h=7 m=31 s=34
